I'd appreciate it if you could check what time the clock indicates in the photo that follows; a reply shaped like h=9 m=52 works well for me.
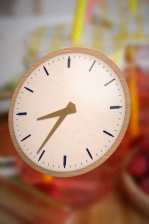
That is h=8 m=36
